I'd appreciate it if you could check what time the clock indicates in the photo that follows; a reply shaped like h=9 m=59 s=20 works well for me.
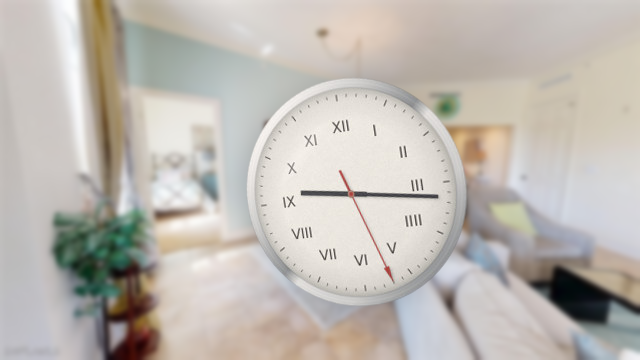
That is h=9 m=16 s=27
